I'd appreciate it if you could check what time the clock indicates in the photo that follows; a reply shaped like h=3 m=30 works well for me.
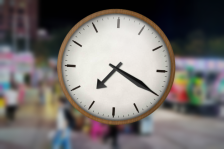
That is h=7 m=20
